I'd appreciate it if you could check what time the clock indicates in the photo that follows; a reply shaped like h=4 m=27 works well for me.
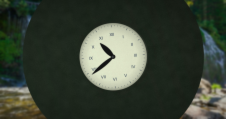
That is h=10 m=39
